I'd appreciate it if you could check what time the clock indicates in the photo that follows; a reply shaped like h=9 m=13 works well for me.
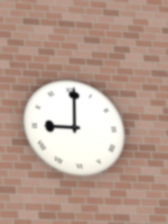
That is h=9 m=1
